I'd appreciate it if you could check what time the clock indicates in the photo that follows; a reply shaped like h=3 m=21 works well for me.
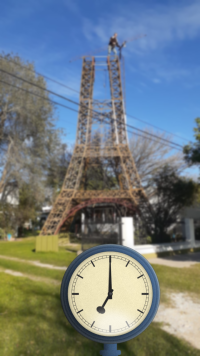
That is h=7 m=0
